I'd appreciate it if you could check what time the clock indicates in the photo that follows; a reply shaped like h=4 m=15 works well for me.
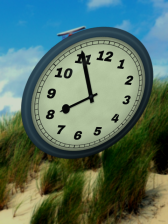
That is h=7 m=55
